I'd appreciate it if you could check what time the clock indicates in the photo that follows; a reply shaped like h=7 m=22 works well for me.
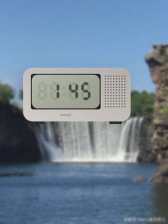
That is h=1 m=45
